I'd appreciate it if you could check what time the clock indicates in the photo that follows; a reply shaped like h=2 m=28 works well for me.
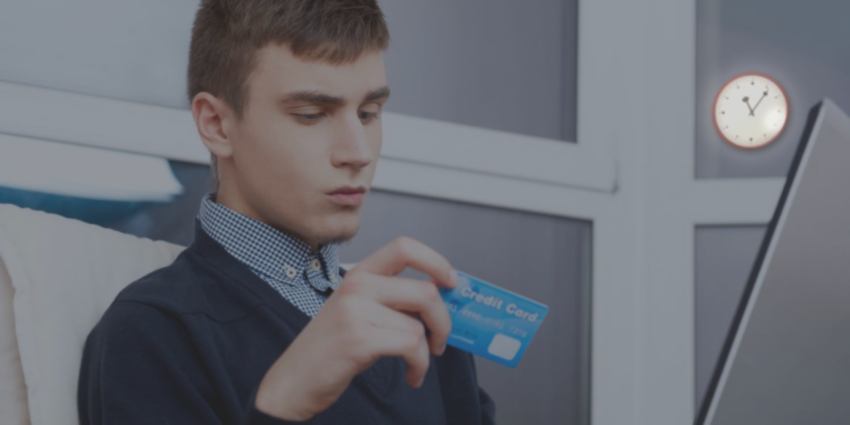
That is h=11 m=6
